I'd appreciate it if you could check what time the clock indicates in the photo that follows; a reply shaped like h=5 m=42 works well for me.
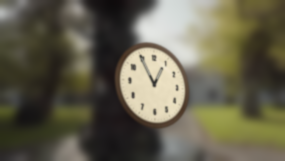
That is h=12 m=55
